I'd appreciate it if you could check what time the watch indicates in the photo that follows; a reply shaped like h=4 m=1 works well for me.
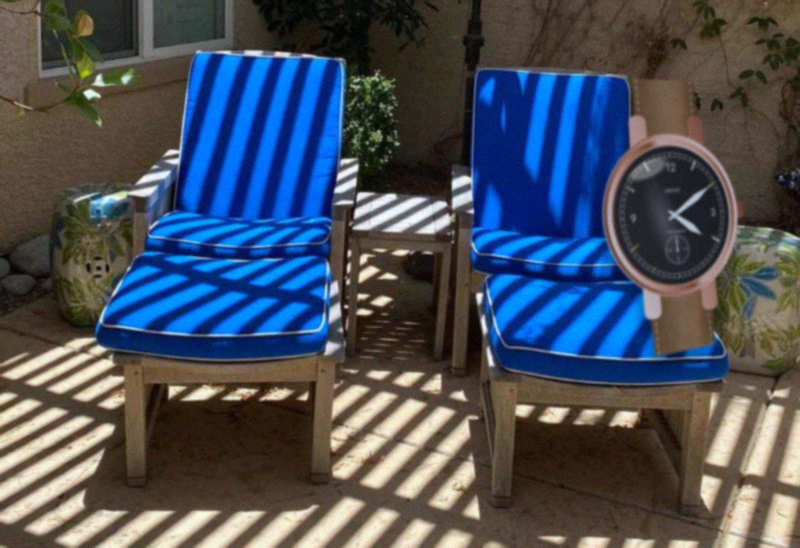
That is h=4 m=10
